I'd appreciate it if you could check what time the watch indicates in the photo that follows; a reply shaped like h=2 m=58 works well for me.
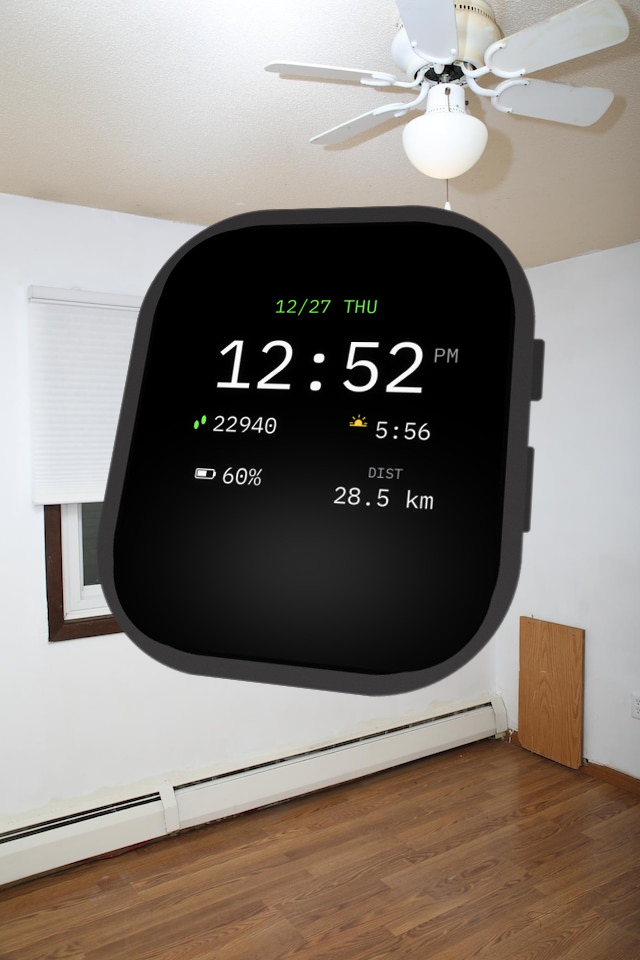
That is h=12 m=52
